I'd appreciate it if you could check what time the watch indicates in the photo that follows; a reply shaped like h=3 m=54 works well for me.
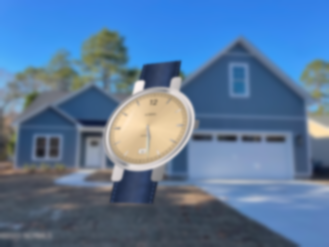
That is h=5 m=28
